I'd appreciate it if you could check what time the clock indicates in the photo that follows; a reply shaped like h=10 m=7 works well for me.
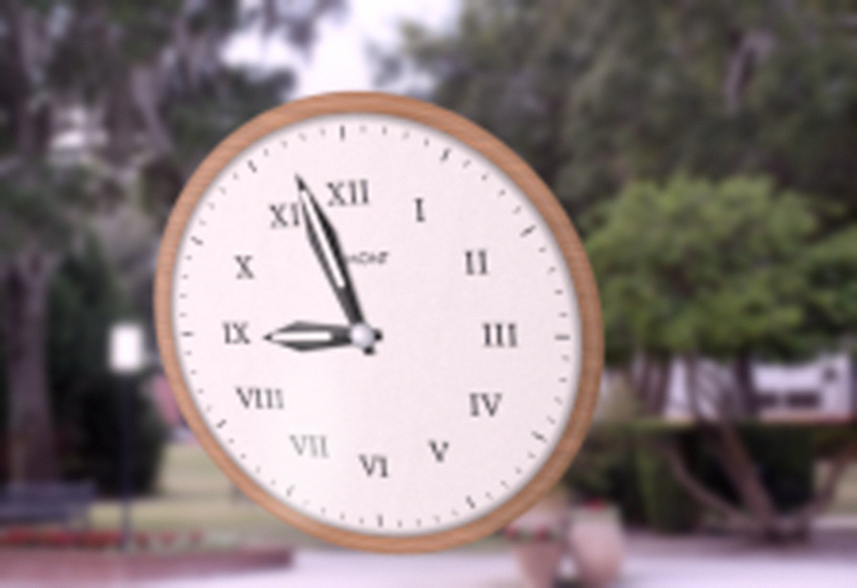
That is h=8 m=57
